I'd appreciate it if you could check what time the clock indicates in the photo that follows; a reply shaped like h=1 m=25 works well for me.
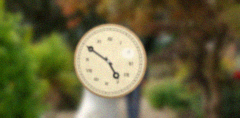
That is h=4 m=50
